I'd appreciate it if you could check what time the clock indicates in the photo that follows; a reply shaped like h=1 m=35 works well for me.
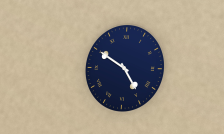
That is h=4 m=50
